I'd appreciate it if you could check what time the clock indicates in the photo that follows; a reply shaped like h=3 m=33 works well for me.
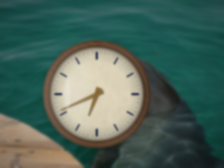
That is h=6 m=41
